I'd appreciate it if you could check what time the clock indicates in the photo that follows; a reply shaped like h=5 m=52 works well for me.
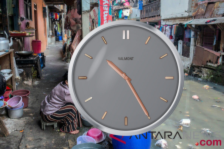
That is h=10 m=25
